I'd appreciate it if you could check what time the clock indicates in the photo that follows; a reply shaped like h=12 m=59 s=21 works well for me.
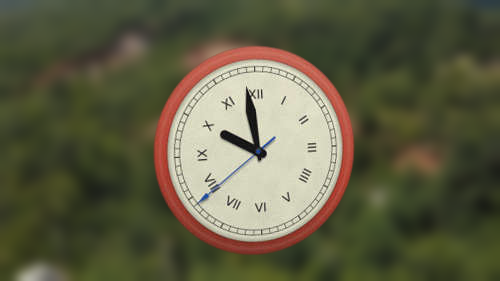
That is h=9 m=58 s=39
